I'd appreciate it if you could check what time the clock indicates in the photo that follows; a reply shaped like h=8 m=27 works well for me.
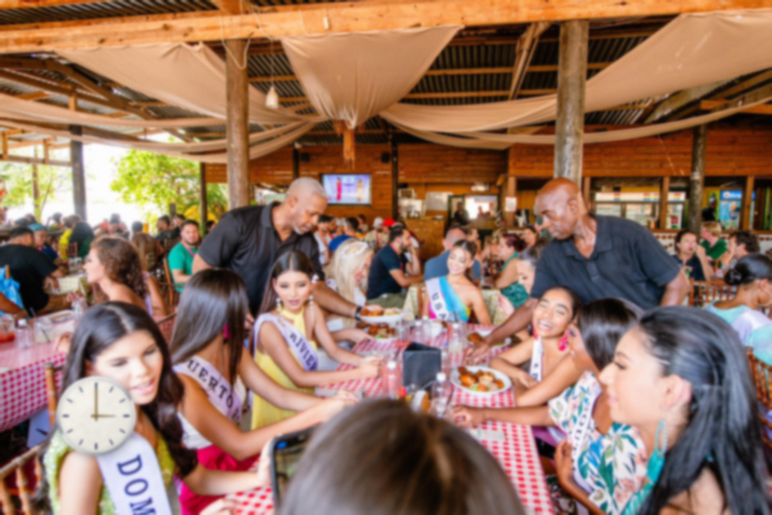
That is h=3 m=0
